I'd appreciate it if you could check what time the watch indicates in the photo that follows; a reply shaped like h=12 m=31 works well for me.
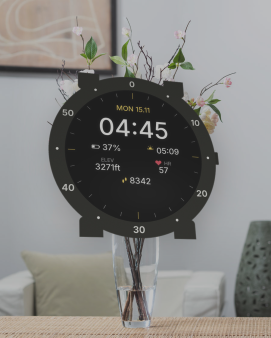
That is h=4 m=45
